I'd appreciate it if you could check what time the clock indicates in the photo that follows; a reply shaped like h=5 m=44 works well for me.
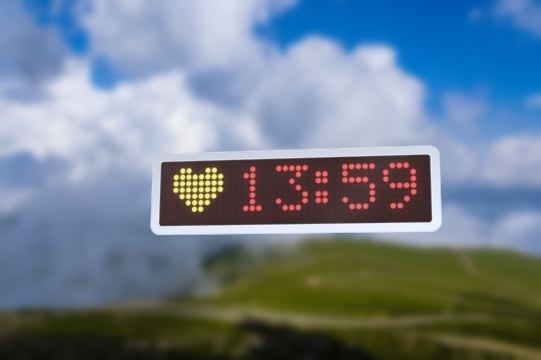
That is h=13 m=59
